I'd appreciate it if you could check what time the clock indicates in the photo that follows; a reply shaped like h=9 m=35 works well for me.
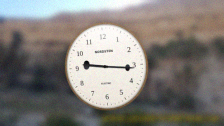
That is h=9 m=16
